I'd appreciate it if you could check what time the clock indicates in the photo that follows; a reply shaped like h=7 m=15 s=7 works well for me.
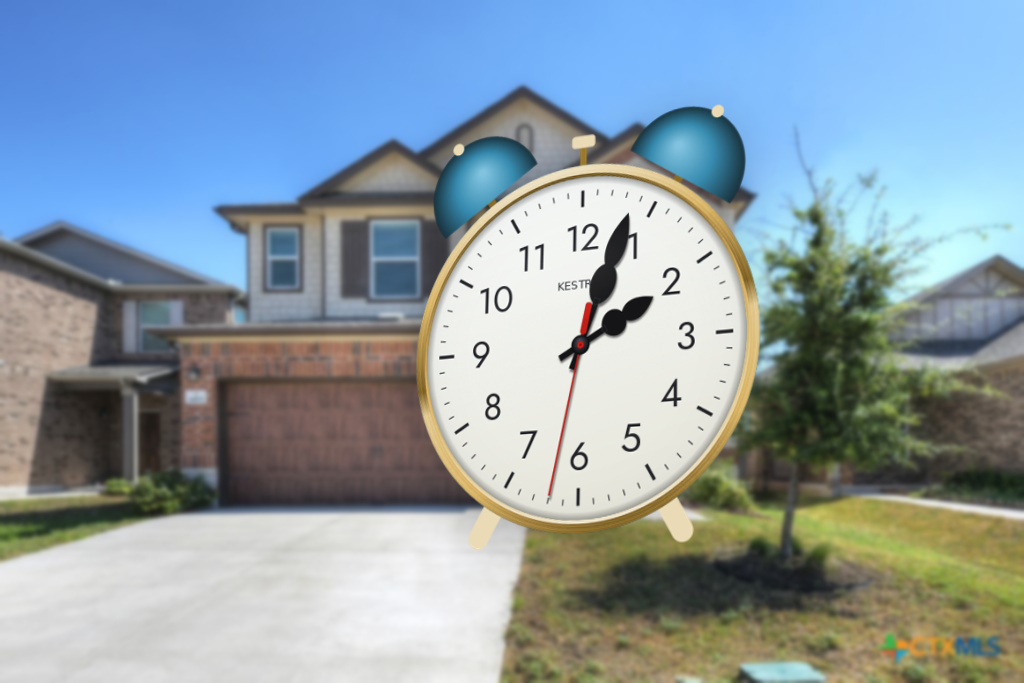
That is h=2 m=3 s=32
